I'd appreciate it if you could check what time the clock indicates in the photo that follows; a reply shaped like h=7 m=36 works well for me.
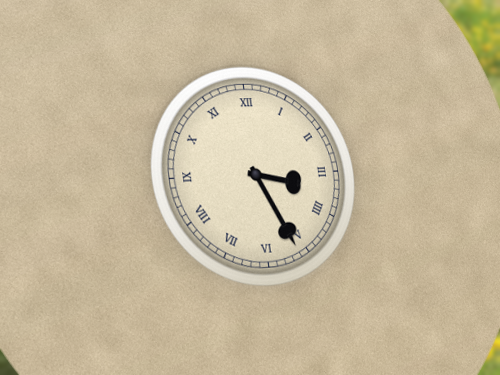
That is h=3 m=26
